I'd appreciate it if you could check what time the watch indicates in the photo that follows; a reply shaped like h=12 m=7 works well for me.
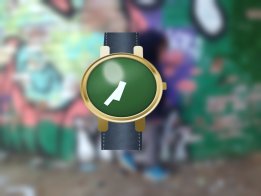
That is h=6 m=36
